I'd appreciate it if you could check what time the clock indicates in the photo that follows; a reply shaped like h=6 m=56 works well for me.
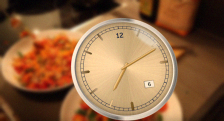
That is h=7 m=11
